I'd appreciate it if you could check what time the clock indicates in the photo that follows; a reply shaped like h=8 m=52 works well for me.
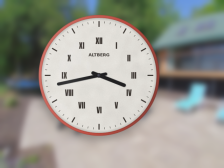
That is h=3 m=43
